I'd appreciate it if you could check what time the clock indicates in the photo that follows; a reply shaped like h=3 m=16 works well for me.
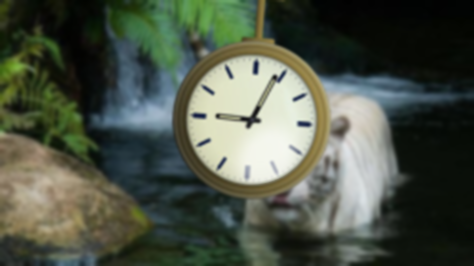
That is h=9 m=4
